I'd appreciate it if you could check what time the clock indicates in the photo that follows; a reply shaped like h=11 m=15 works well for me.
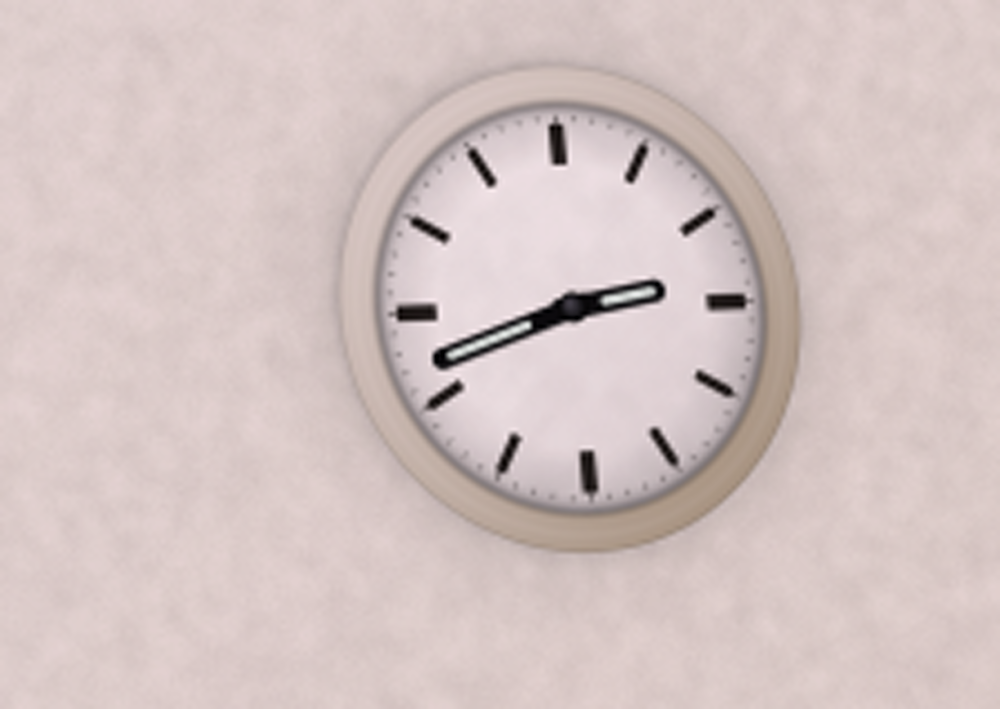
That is h=2 m=42
